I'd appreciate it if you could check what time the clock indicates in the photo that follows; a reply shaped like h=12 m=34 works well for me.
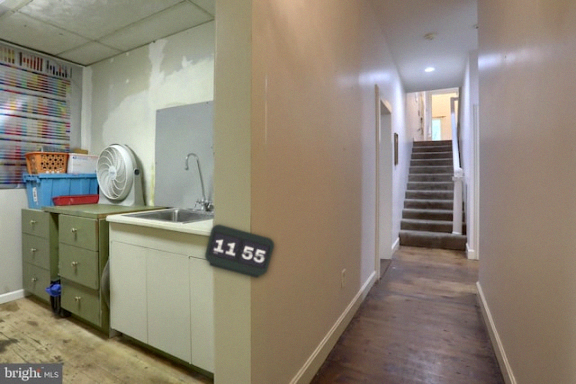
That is h=11 m=55
